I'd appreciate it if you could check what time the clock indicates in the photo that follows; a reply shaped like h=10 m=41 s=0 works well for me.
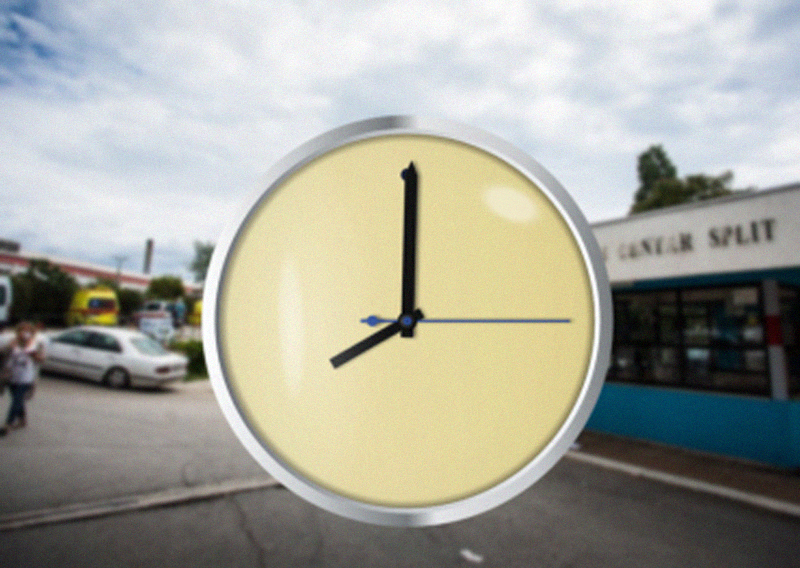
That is h=8 m=0 s=15
